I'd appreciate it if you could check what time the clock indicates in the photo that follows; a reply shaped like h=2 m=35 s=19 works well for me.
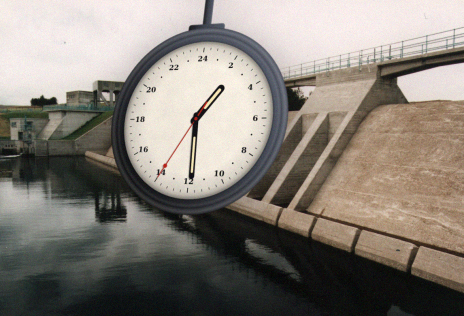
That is h=2 m=29 s=35
